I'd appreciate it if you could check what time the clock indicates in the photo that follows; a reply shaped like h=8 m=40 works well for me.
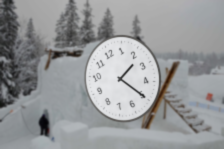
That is h=2 m=25
